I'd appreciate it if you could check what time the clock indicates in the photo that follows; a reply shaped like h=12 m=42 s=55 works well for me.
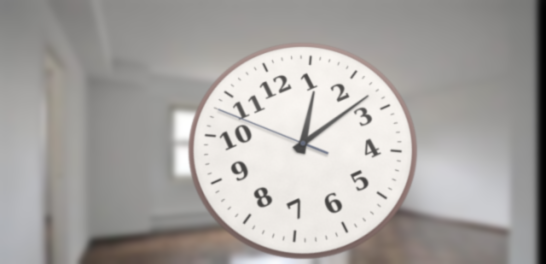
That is h=1 m=12 s=53
